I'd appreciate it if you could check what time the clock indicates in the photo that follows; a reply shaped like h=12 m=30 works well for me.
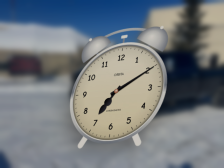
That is h=7 m=10
